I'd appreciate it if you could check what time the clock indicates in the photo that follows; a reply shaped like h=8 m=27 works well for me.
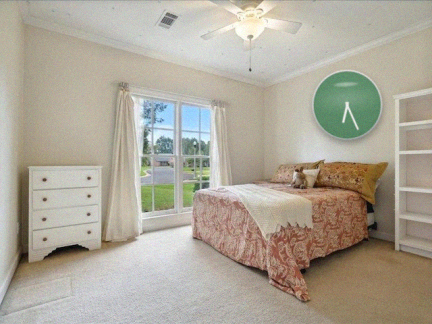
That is h=6 m=26
